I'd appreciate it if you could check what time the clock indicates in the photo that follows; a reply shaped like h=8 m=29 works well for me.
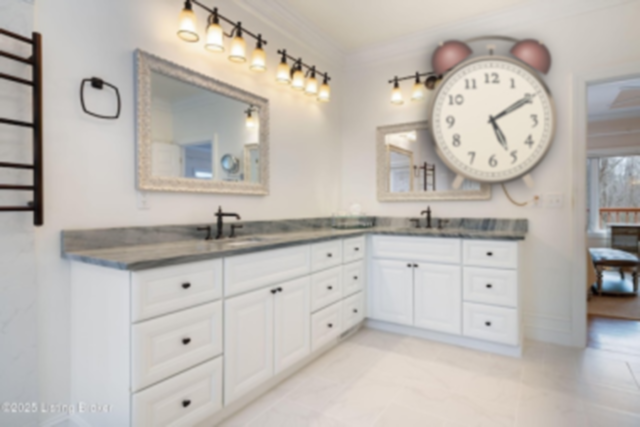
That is h=5 m=10
